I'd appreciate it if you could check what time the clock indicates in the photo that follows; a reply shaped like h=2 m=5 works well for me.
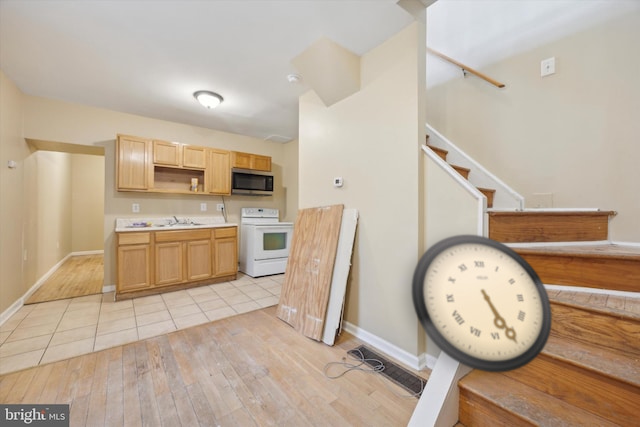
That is h=5 m=26
